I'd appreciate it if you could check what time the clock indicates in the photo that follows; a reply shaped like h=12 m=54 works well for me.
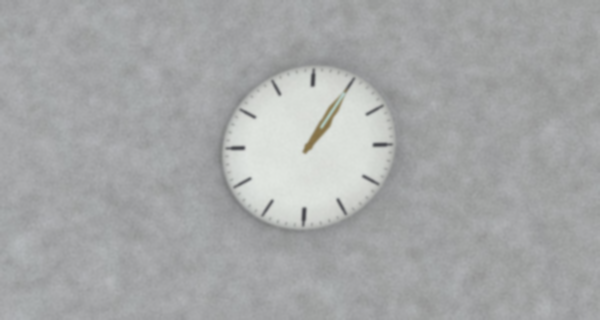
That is h=1 m=5
